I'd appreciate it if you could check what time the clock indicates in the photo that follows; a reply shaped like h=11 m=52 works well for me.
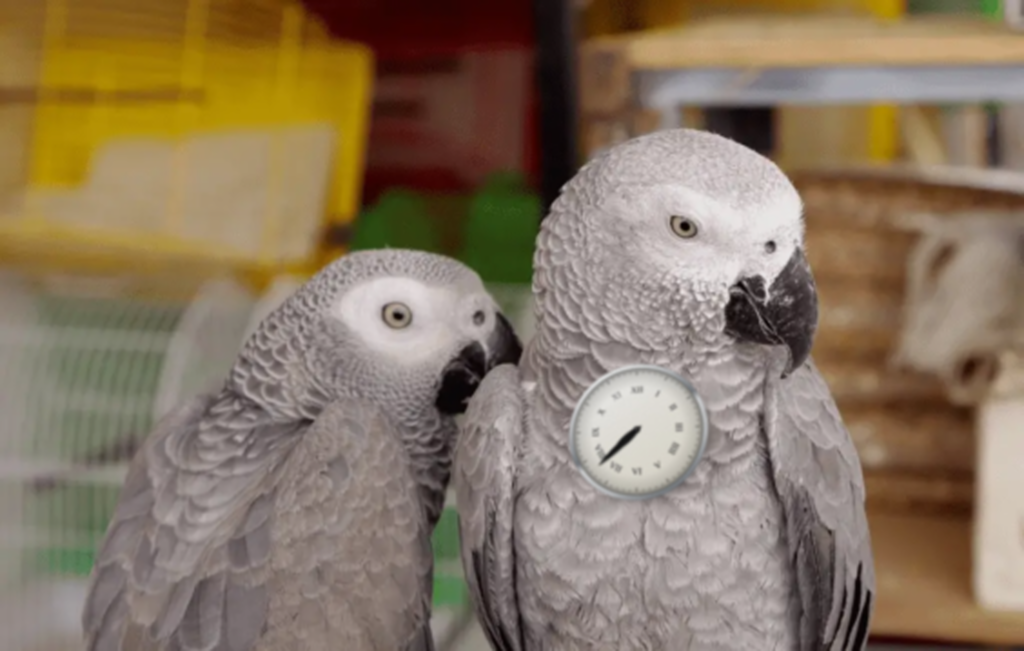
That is h=7 m=38
